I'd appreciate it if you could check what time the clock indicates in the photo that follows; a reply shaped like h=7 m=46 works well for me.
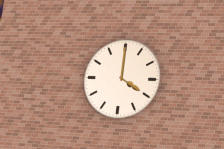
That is h=4 m=0
